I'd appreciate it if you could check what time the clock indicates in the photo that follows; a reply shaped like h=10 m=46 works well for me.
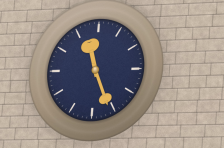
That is h=11 m=26
